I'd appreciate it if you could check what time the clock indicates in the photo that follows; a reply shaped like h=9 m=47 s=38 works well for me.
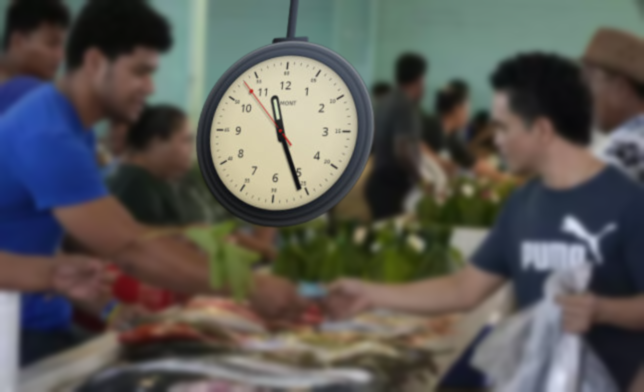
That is h=11 m=25 s=53
